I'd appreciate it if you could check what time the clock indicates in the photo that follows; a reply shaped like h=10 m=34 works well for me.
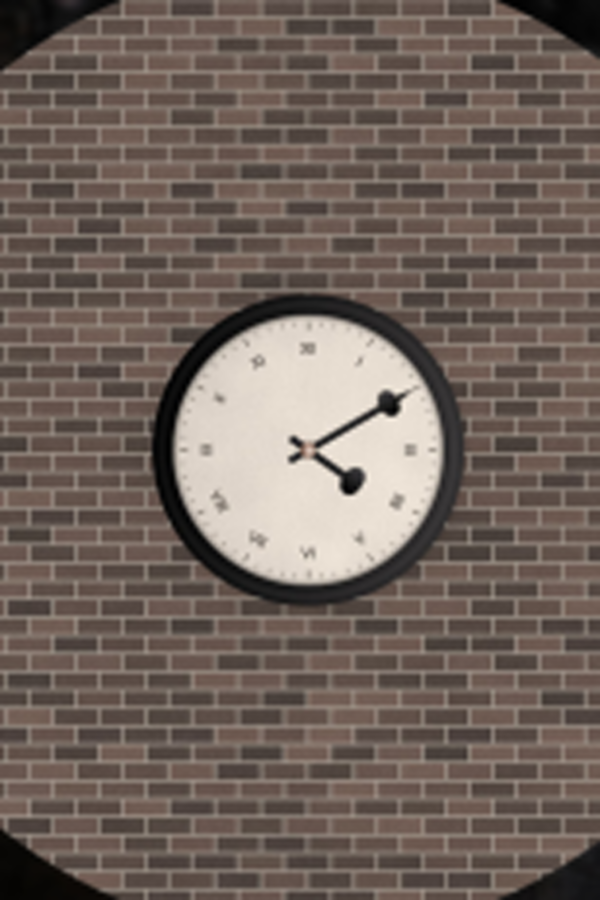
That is h=4 m=10
